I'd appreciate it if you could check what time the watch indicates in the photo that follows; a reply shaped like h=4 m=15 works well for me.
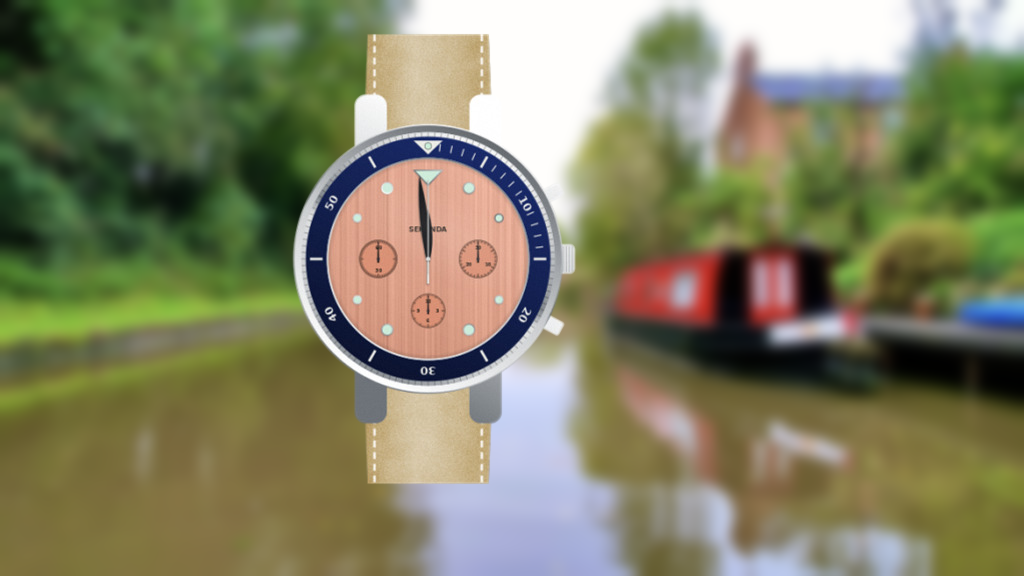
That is h=11 m=59
